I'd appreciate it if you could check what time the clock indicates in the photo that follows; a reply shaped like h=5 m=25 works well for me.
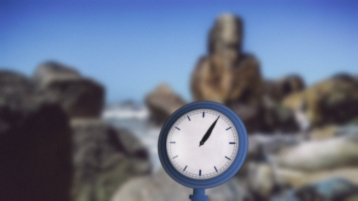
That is h=1 m=5
